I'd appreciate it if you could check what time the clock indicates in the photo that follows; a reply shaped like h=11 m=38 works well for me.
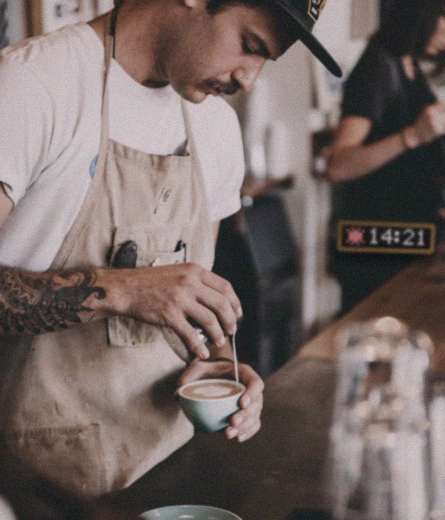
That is h=14 m=21
